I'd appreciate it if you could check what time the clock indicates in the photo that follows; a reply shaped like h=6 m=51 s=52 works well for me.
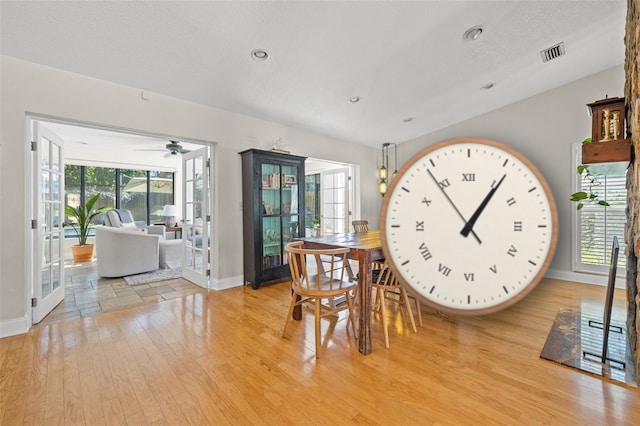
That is h=1 m=5 s=54
